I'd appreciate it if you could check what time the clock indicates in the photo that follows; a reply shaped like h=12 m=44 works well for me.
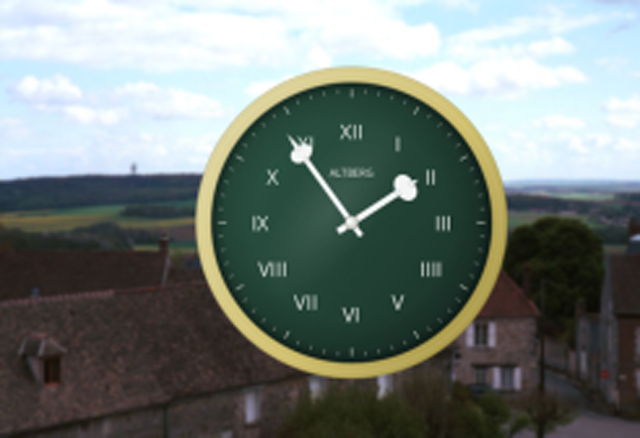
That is h=1 m=54
